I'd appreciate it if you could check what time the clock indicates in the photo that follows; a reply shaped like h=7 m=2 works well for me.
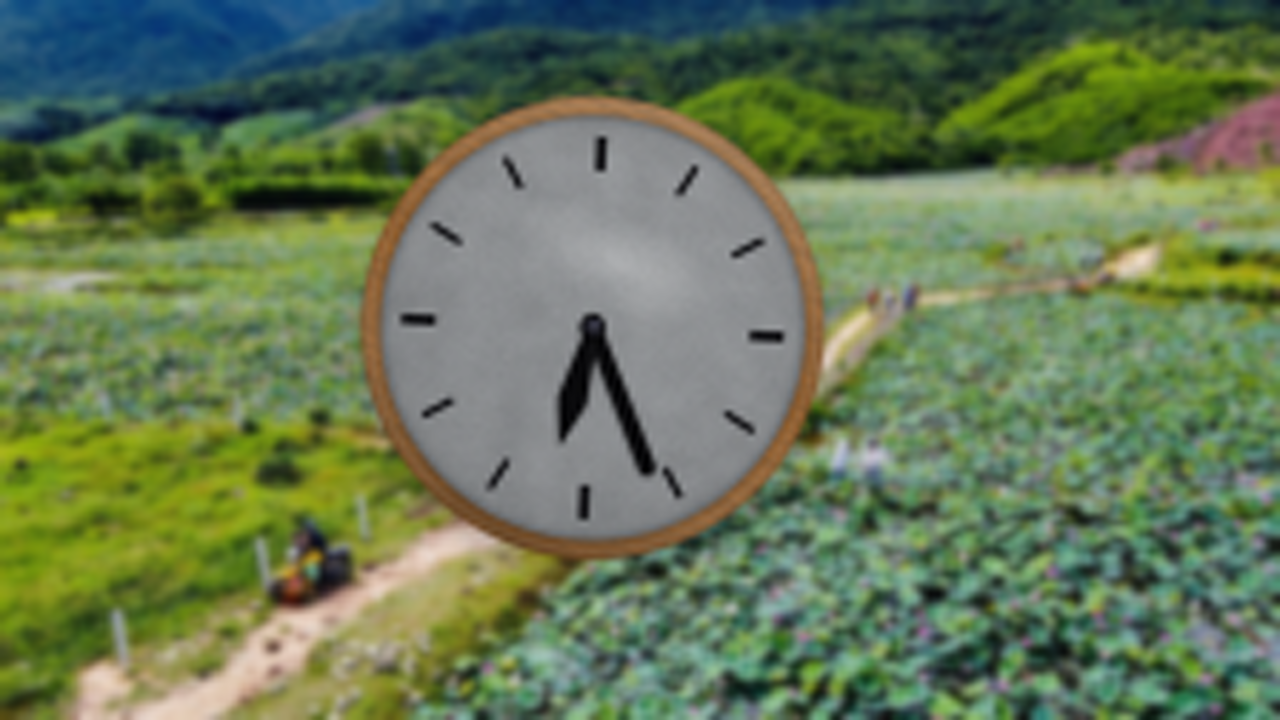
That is h=6 m=26
